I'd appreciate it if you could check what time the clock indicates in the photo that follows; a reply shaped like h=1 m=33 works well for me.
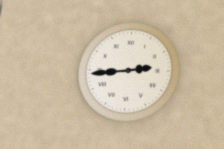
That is h=2 m=44
